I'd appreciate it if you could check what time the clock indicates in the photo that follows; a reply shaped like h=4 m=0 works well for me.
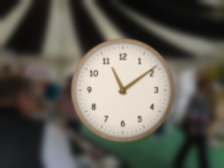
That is h=11 m=9
